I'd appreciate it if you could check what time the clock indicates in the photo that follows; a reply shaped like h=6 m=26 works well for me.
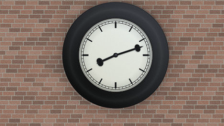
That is h=8 m=12
